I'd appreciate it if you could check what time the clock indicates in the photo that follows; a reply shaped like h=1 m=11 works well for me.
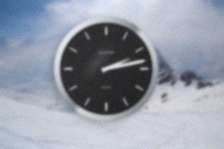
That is h=2 m=13
